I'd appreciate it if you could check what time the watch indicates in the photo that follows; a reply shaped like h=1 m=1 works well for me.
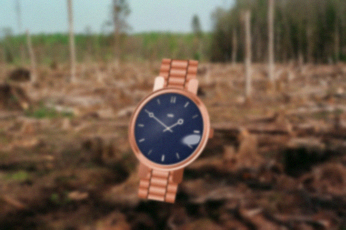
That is h=1 m=50
